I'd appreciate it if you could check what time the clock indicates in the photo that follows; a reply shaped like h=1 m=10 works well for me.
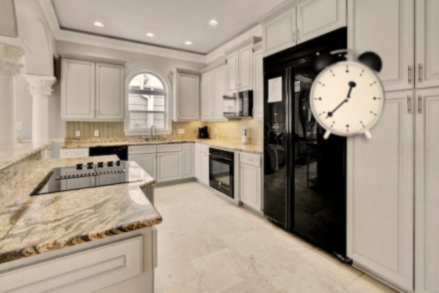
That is h=12 m=38
